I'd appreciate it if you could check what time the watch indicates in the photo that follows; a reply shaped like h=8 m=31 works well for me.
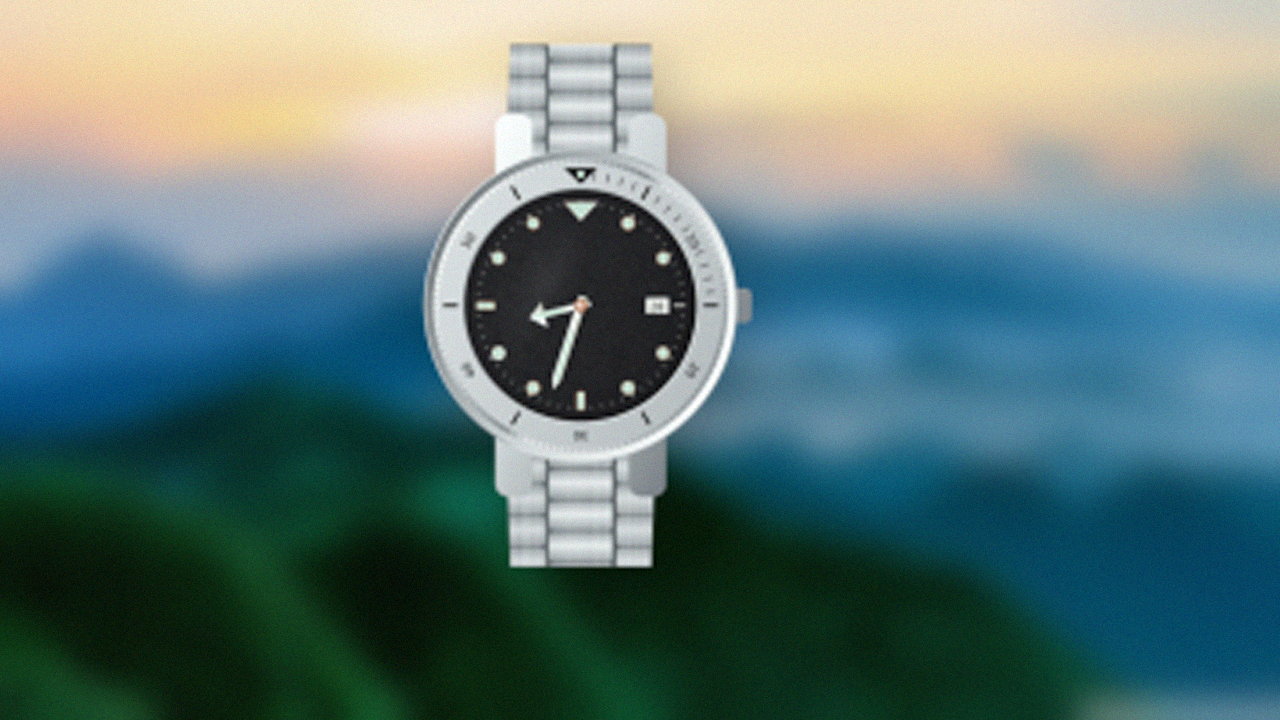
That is h=8 m=33
